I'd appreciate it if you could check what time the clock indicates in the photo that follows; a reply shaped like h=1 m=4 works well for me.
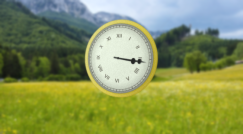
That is h=3 m=16
